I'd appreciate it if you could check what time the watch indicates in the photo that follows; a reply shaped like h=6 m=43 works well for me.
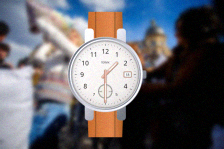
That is h=1 m=30
